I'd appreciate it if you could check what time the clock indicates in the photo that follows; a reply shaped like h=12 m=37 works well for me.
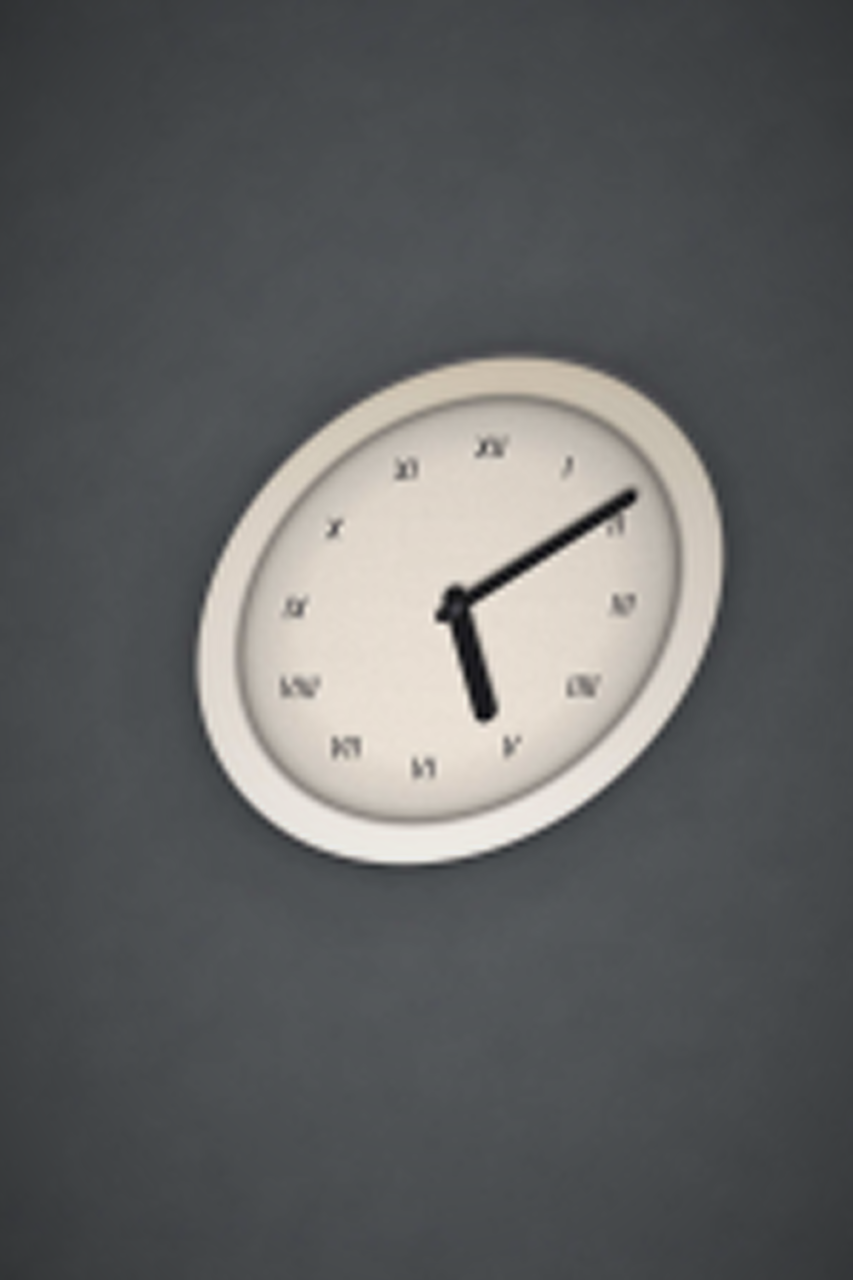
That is h=5 m=9
